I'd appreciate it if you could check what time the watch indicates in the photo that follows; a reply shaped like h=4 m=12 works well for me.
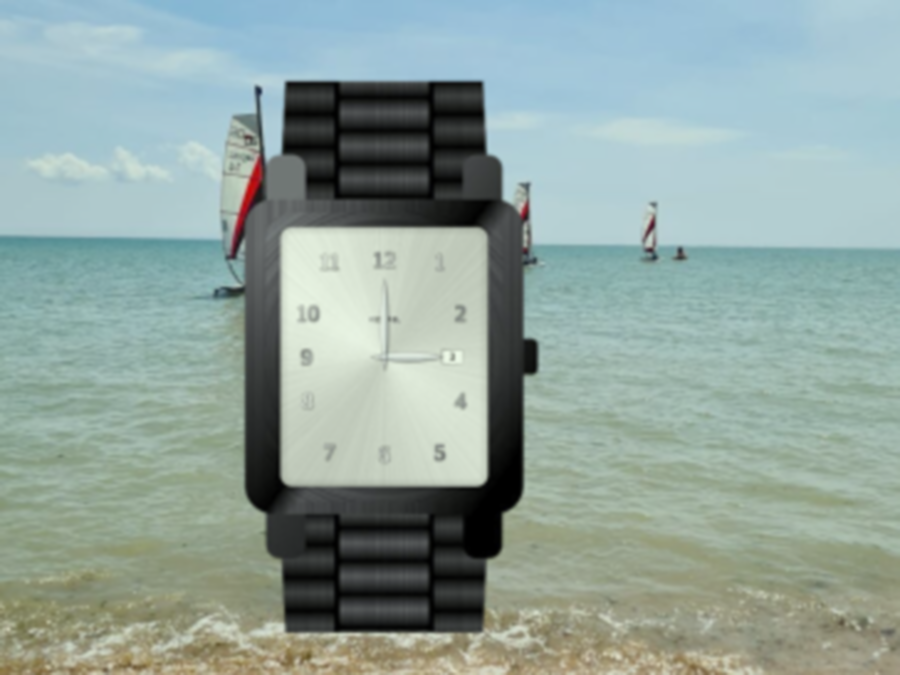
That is h=3 m=0
